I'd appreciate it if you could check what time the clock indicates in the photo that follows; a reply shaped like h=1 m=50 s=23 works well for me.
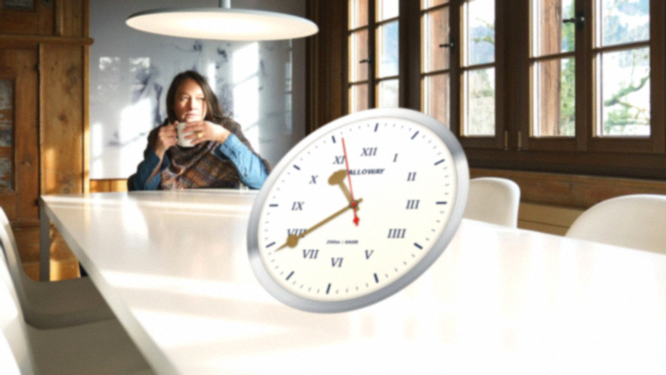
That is h=10 m=38 s=56
